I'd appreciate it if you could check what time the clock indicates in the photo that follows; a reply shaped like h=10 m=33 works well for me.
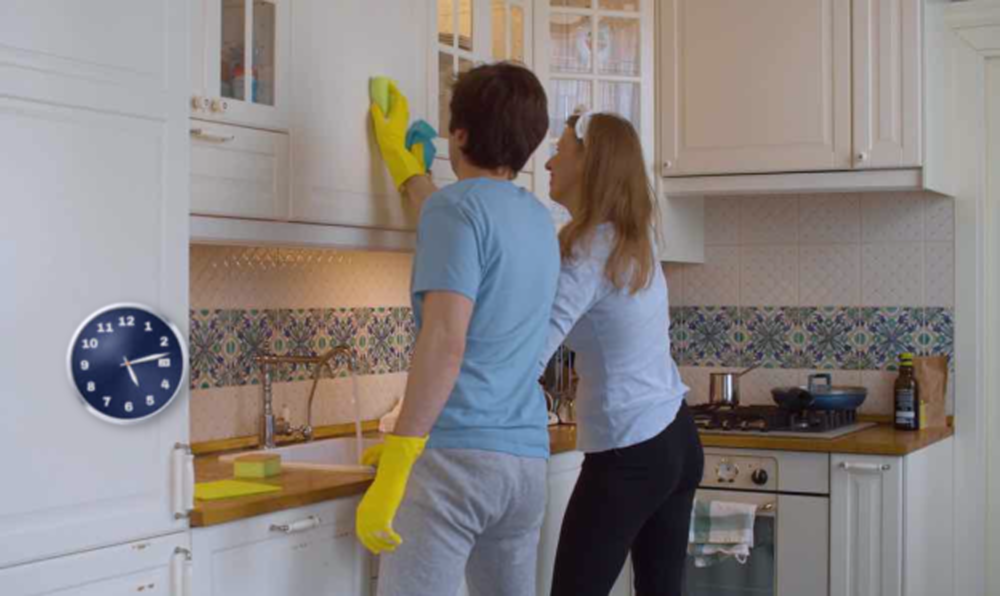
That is h=5 m=13
